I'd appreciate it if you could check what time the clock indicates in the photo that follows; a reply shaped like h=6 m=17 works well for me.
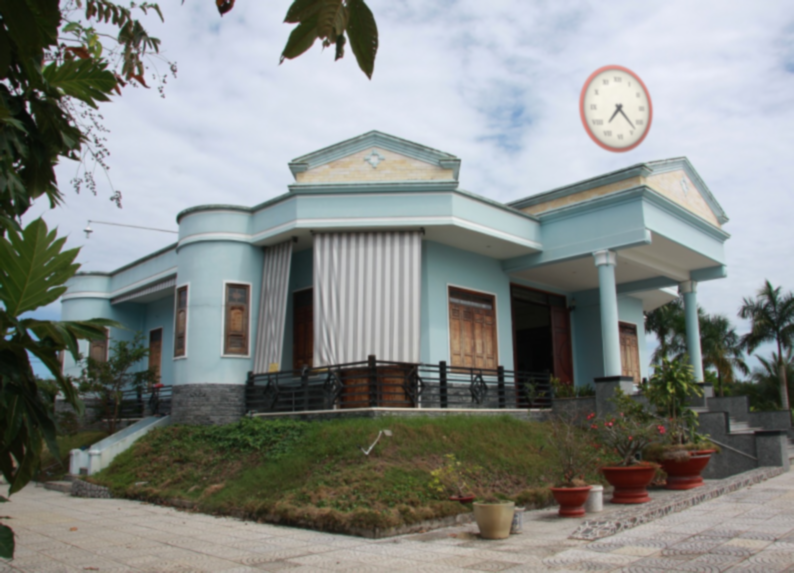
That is h=7 m=23
